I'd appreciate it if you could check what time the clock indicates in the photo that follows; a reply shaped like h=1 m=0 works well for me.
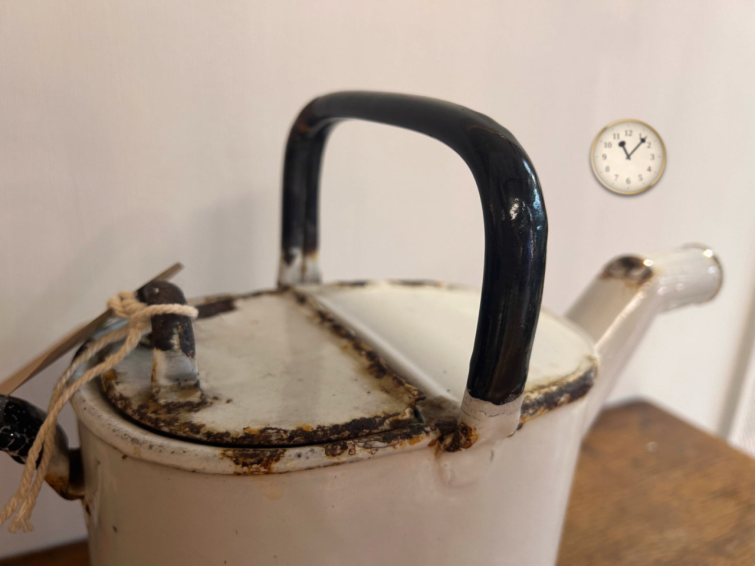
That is h=11 m=7
